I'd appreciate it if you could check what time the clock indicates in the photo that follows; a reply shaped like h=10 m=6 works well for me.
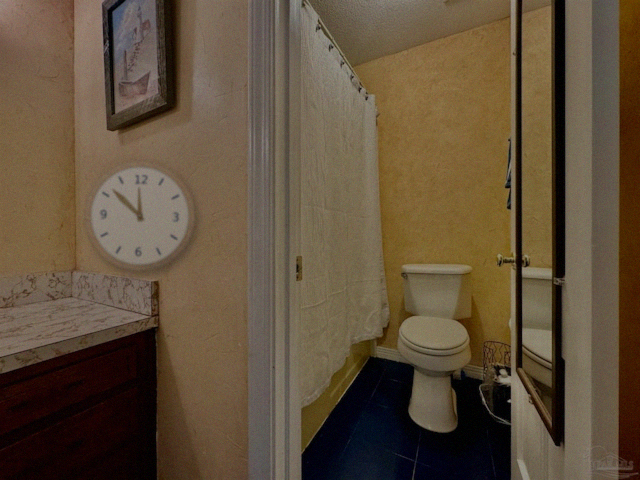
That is h=11 m=52
